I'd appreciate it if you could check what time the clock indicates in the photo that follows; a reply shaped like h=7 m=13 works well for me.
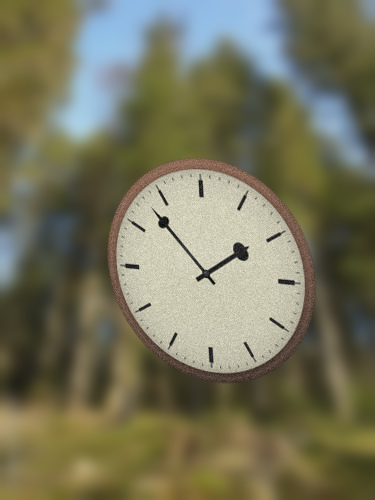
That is h=1 m=53
